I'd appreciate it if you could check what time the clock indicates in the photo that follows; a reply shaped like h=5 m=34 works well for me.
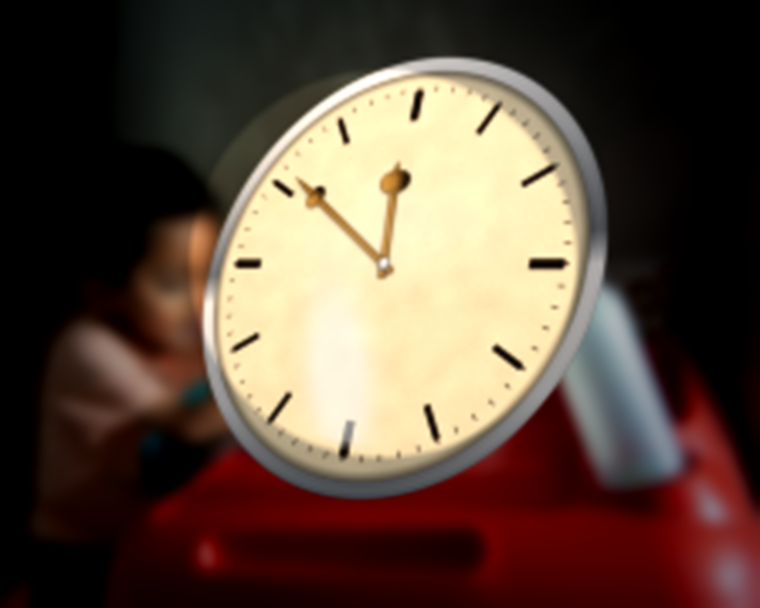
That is h=11 m=51
